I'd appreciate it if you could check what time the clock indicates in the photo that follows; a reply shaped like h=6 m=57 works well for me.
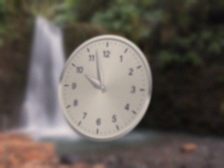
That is h=9 m=57
